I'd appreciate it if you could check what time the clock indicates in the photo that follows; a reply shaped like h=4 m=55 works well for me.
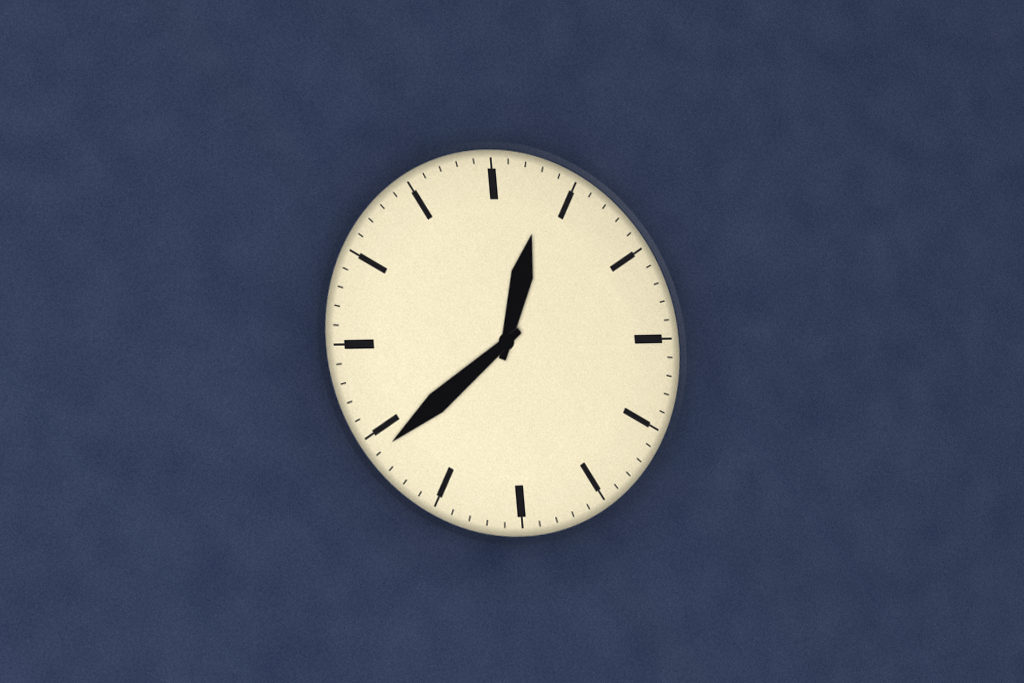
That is h=12 m=39
